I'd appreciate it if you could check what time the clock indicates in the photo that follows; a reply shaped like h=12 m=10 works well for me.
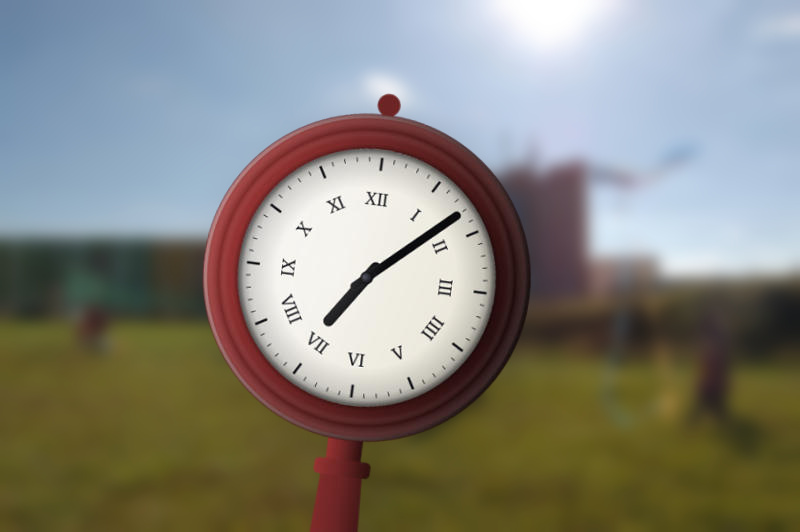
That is h=7 m=8
